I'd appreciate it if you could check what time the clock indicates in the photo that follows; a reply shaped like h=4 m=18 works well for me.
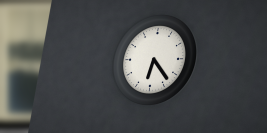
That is h=6 m=23
